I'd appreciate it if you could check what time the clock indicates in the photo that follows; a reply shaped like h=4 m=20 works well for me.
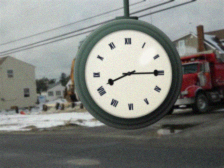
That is h=8 m=15
